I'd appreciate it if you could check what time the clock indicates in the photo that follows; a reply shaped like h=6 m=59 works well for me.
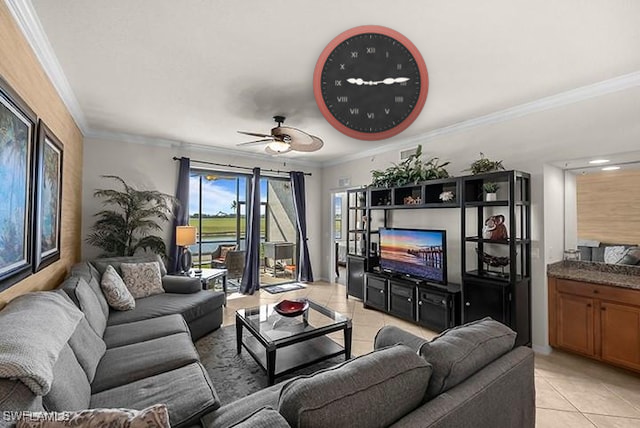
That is h=9 m=14
